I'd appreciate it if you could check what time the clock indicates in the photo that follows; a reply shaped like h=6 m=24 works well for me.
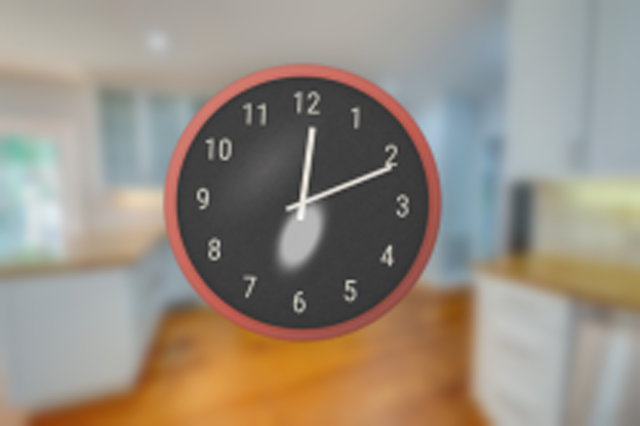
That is h=12 m=11
